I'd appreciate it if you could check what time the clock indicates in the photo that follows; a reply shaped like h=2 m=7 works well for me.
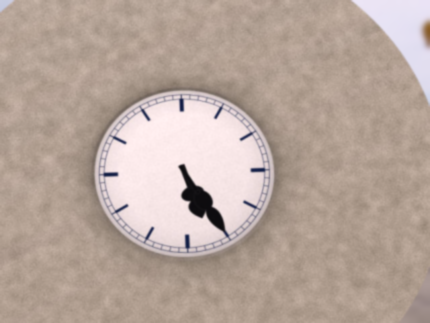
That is h=5 m=25
